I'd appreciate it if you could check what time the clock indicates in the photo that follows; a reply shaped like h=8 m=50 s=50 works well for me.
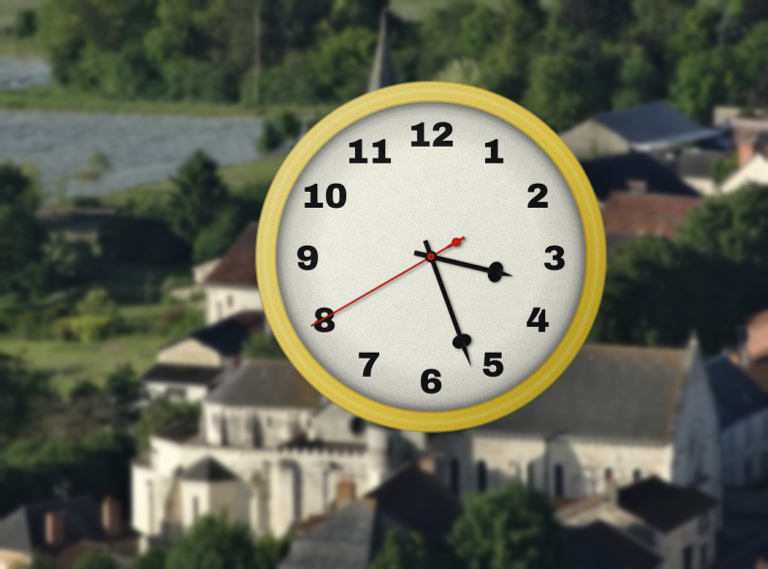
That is h=3 m=26 s=40
